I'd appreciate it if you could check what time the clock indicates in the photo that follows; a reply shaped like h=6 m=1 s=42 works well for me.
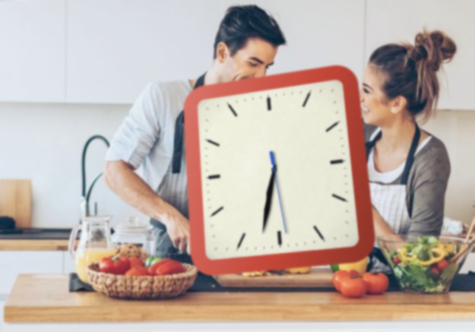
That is h=6 m=32 s=29
